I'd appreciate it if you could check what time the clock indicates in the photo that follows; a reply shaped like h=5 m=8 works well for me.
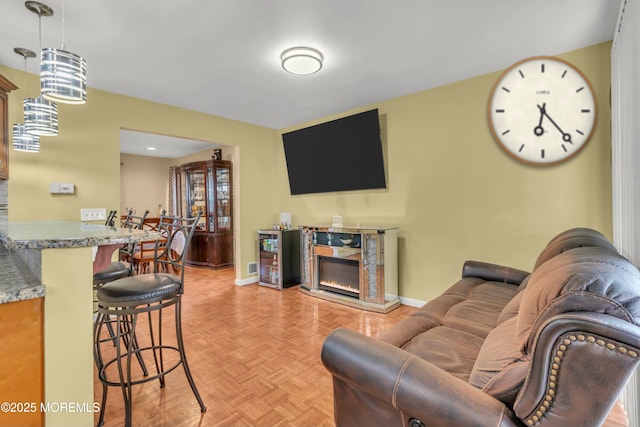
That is h=6 m=23
